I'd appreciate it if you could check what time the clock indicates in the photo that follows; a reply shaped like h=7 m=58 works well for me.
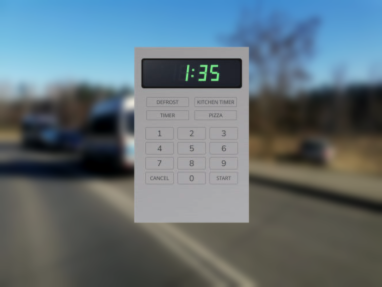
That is h=1 m=35
